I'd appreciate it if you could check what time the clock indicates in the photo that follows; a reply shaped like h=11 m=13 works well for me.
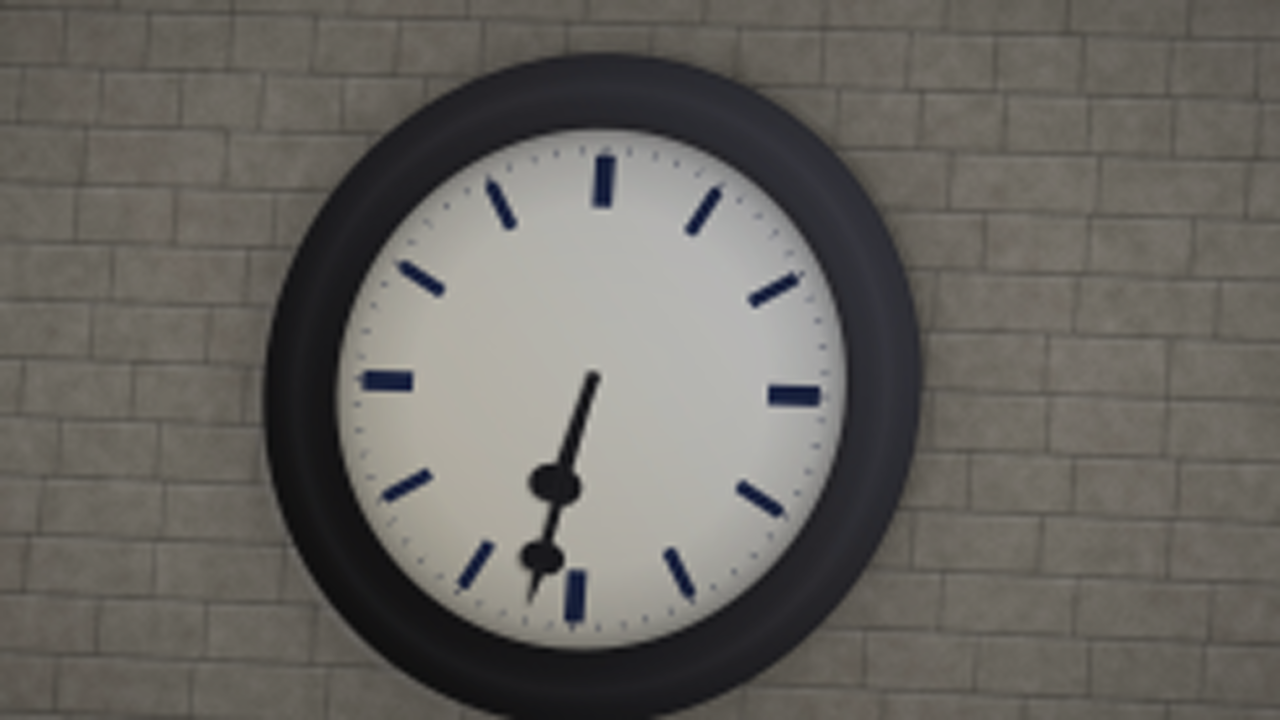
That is h=6 m=32
